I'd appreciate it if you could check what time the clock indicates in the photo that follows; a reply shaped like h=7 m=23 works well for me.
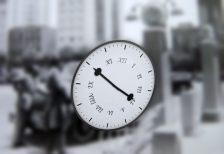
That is h=3 m=50
